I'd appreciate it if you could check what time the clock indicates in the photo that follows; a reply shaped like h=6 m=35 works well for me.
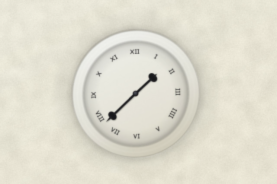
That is h=1 m=38
